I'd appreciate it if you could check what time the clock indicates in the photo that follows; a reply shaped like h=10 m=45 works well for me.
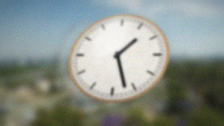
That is h=1 m=27
